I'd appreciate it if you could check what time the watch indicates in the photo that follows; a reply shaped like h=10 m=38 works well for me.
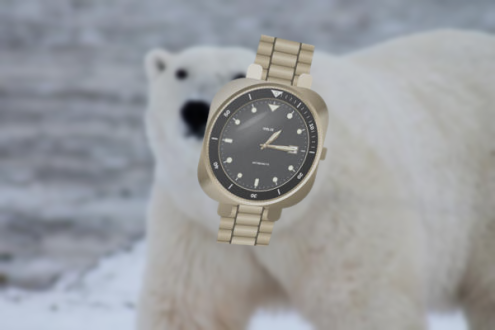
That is h=1 m=15
